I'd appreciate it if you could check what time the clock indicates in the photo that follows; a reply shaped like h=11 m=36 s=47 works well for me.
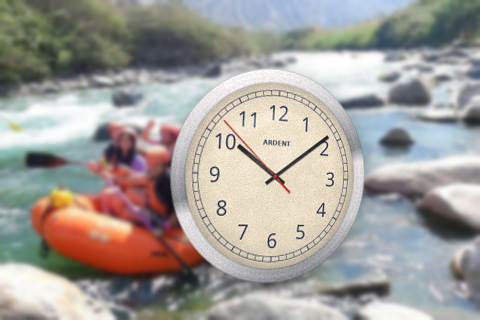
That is h=10 m=8 s=52
